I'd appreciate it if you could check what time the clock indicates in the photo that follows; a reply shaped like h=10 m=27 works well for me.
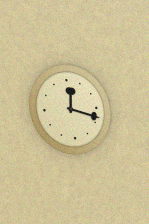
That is h=12 m=18
